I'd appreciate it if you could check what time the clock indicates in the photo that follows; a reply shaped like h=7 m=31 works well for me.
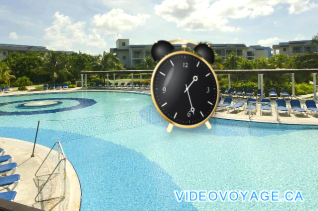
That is h=1 m=28
